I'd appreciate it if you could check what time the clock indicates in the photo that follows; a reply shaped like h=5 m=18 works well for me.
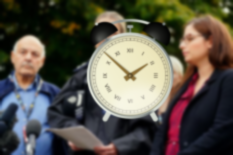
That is h=1 m=52
